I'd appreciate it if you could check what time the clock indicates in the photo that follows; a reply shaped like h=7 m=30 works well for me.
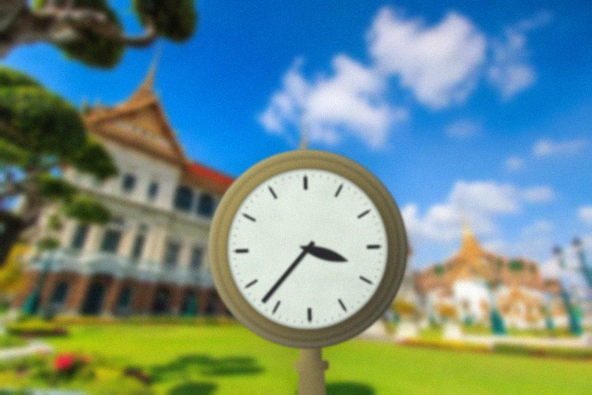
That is h=3 m=37
